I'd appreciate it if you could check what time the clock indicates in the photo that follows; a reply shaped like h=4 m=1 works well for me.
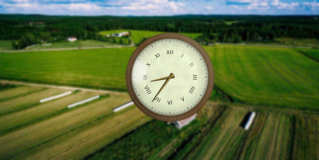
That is h=8 m=36
